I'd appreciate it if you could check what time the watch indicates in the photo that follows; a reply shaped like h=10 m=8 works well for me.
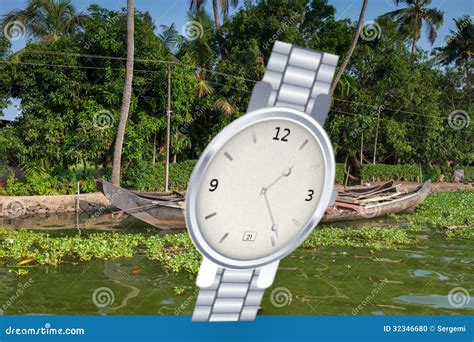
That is h=1 m=24
